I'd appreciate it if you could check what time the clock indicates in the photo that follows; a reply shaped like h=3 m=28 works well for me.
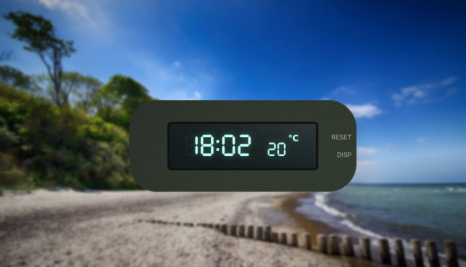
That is h=18 m=2
